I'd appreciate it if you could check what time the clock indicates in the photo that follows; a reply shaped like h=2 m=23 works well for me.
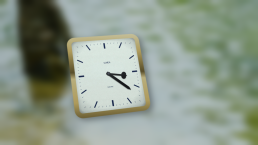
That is h=3 m=22
